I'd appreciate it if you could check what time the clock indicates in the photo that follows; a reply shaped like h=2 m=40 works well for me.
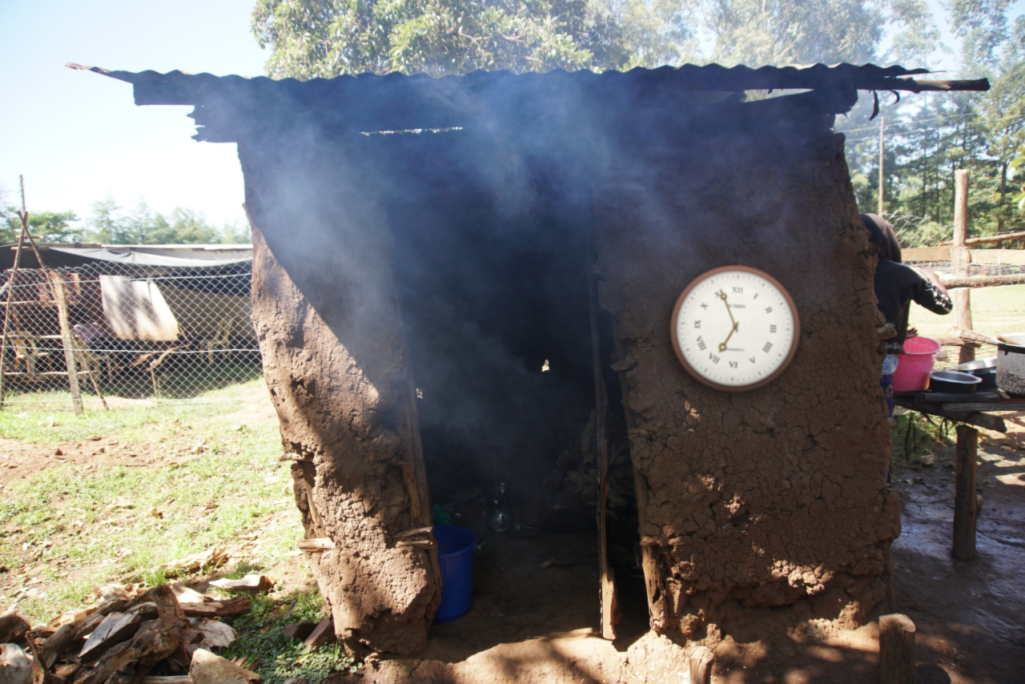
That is h=6 m=56
